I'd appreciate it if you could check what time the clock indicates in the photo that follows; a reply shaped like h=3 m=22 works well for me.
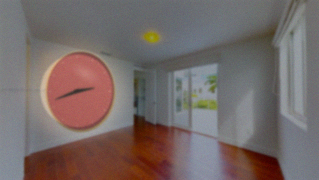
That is h=2 m=42
